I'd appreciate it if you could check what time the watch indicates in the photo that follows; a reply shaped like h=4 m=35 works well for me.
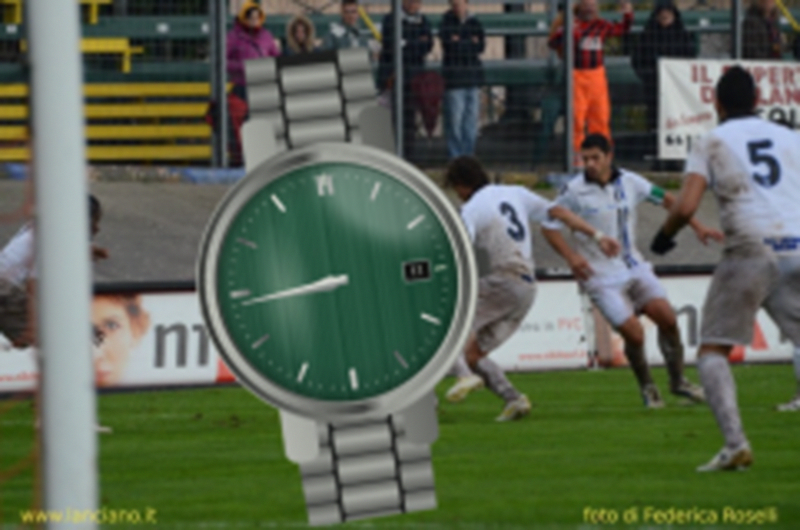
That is h=8 m=44
